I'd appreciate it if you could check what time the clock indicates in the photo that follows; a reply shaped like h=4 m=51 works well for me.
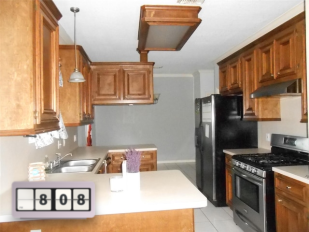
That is h=8 m=8
